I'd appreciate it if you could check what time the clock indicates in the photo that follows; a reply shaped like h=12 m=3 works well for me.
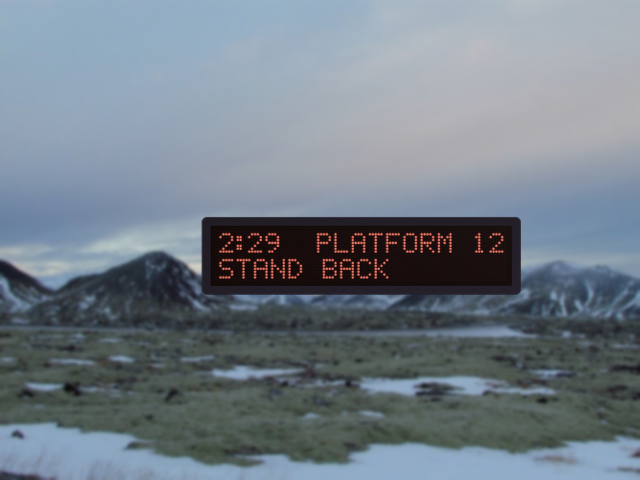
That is h=2 m=29
